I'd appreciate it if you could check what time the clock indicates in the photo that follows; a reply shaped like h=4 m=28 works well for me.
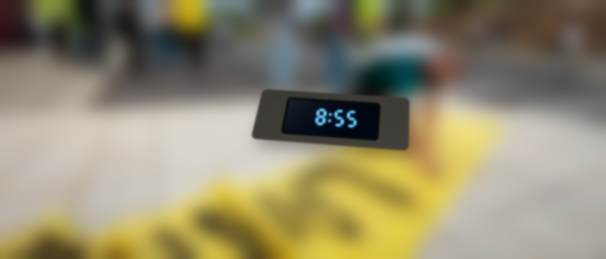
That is h=8 m=55
